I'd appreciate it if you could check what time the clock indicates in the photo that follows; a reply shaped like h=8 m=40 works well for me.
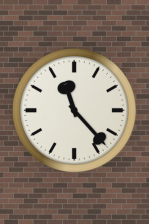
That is h=11 m=23
